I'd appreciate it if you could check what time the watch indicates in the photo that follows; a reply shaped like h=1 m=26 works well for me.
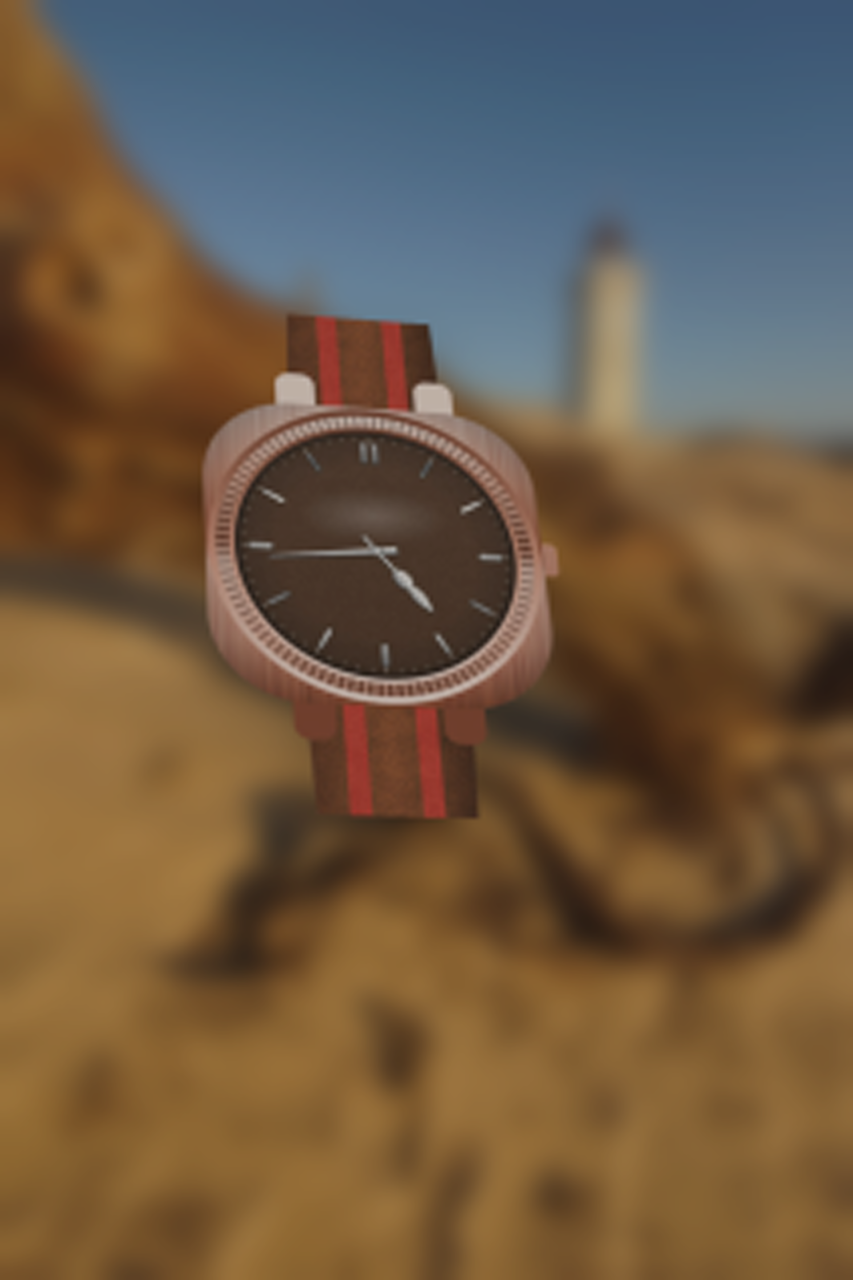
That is h=4 m=44
